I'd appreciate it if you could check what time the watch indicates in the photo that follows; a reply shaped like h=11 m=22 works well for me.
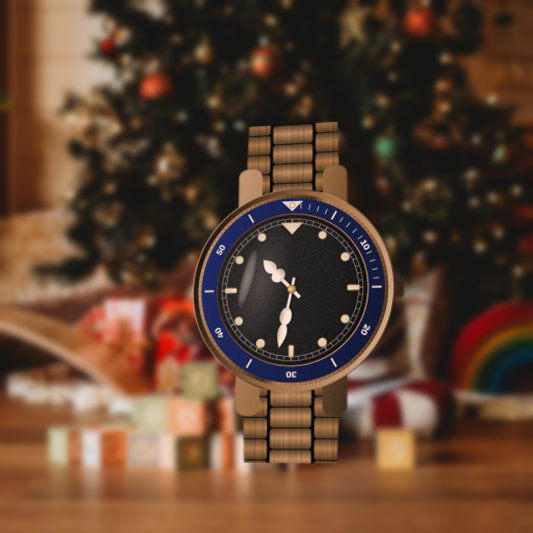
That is h=10 m=32
